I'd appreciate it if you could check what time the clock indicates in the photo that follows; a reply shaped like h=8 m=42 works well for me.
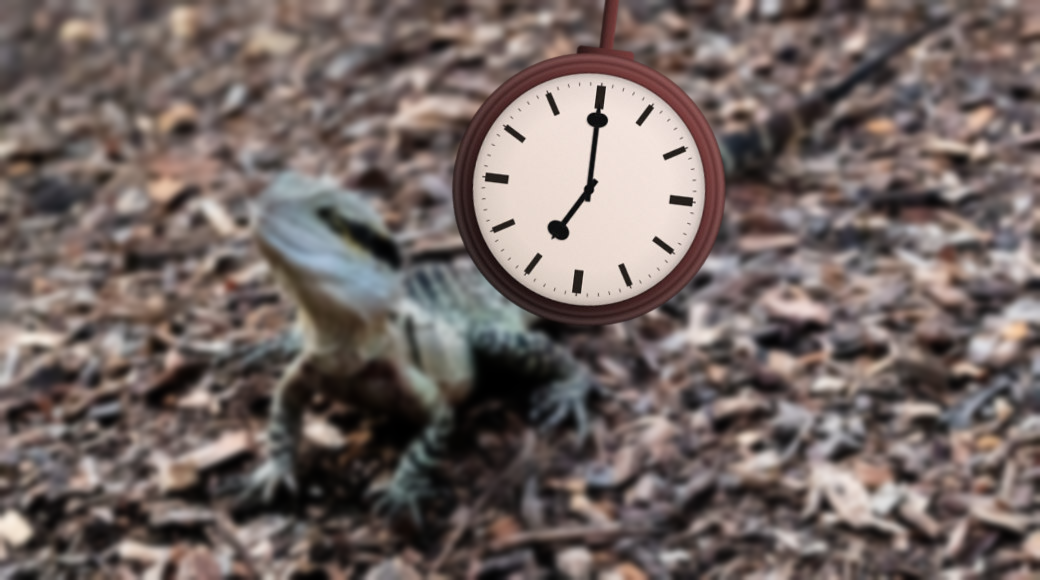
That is h=7 m=0
